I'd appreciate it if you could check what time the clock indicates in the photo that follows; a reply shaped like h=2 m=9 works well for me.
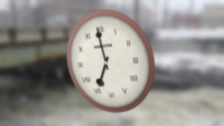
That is h=6 m=59
